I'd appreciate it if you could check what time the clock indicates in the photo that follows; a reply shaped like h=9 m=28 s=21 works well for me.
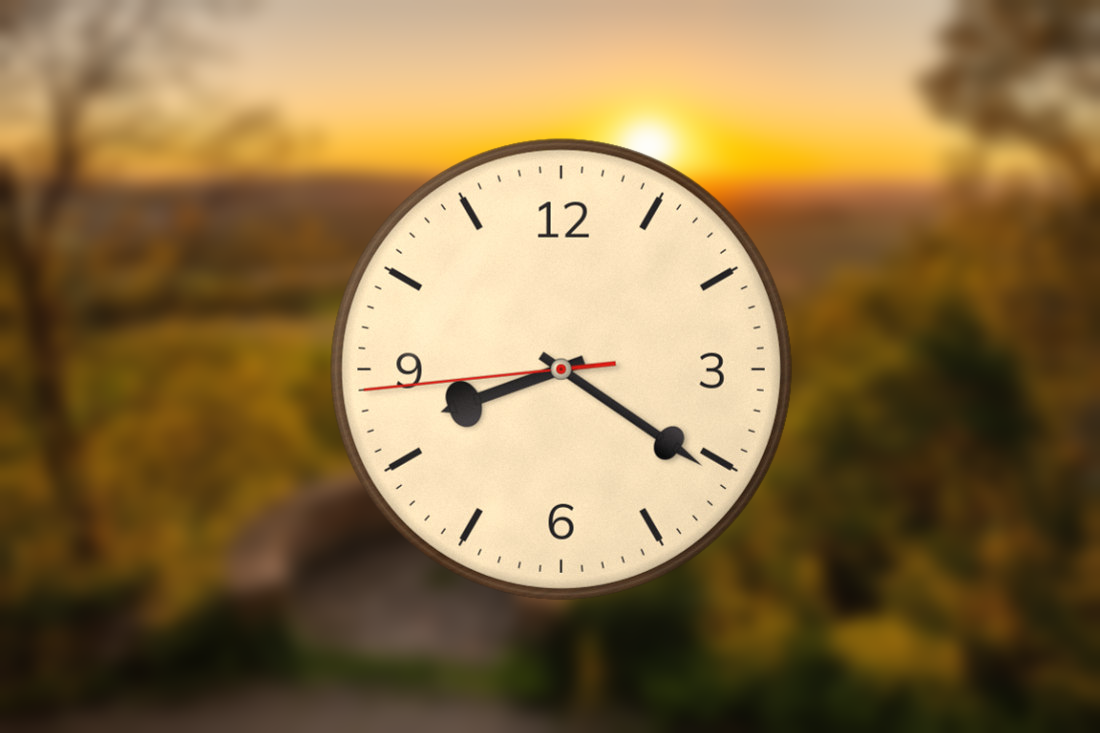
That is h=8 m=20 s=44
